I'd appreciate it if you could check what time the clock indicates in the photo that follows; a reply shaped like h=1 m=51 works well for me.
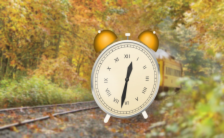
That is h=12 m=32
